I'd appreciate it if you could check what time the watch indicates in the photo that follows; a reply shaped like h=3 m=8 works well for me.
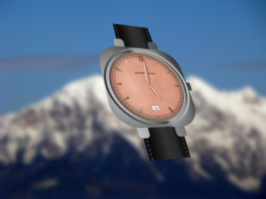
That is h=5 m=1
